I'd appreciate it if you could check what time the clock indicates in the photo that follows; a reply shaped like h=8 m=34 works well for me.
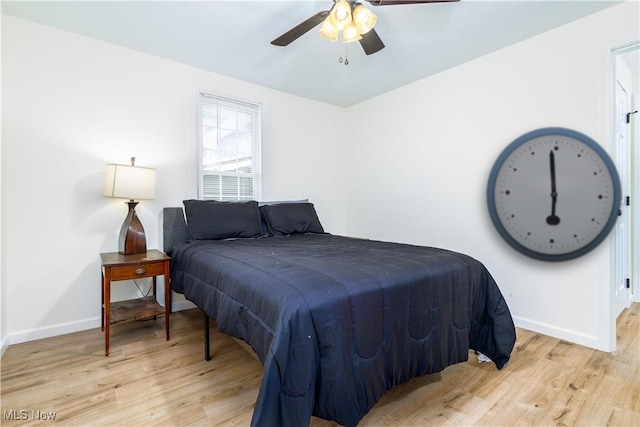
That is h=5 m=59
